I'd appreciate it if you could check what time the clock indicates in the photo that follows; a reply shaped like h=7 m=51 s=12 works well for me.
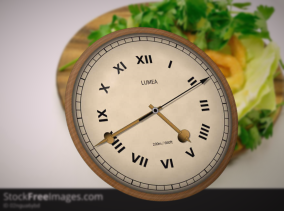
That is h=4 m=41 s=11
